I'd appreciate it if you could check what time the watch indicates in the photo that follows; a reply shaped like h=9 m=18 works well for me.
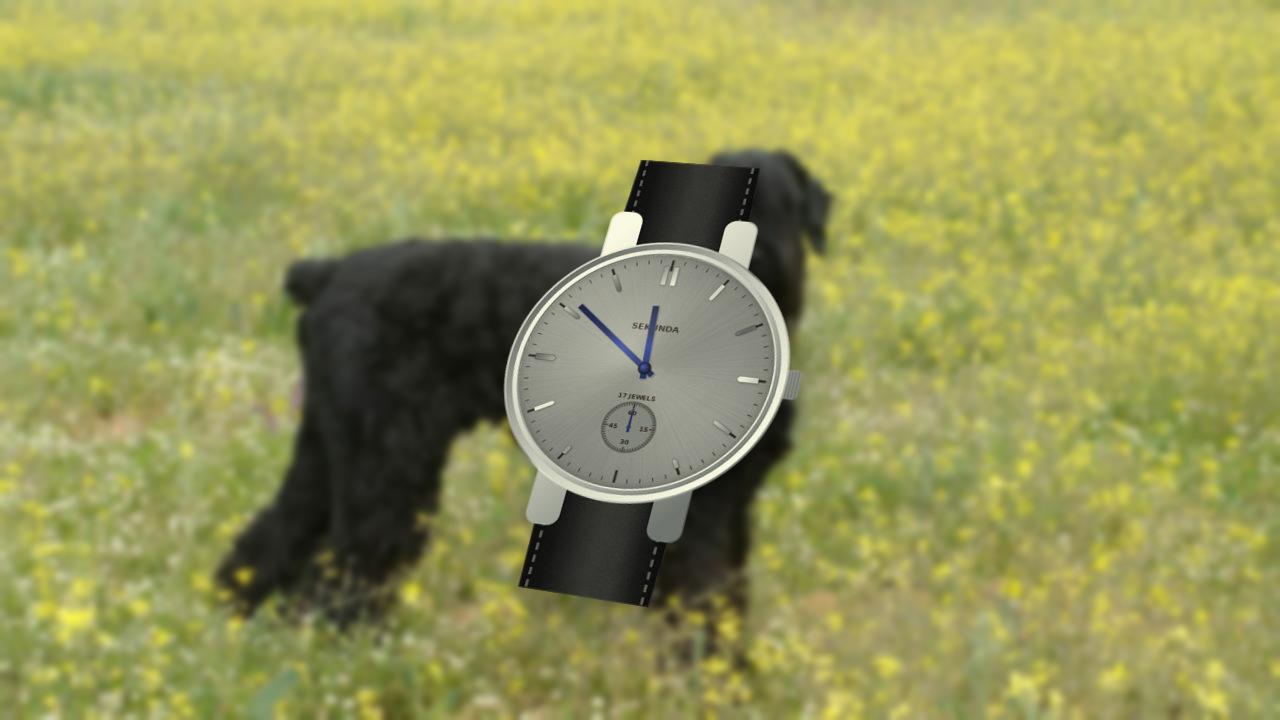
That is h=11 m=51
